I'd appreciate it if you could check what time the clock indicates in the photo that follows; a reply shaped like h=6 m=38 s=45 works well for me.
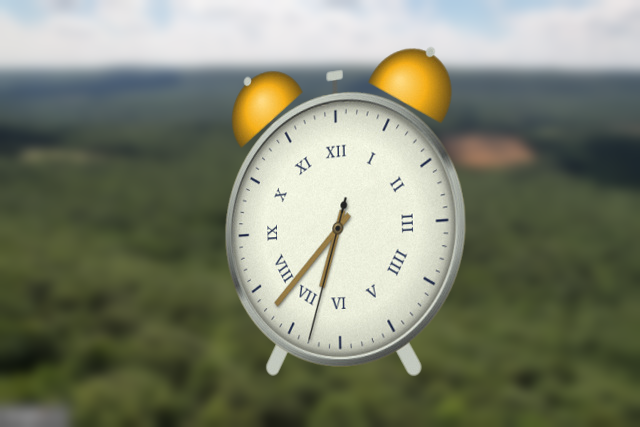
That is h=6 m=37 s=33
